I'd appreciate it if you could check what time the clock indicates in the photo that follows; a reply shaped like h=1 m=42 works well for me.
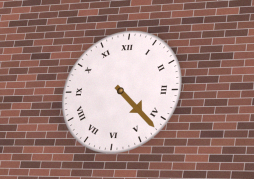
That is h=4 m=22
